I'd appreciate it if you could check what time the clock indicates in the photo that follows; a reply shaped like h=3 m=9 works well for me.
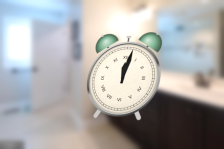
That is h=12 m=2
